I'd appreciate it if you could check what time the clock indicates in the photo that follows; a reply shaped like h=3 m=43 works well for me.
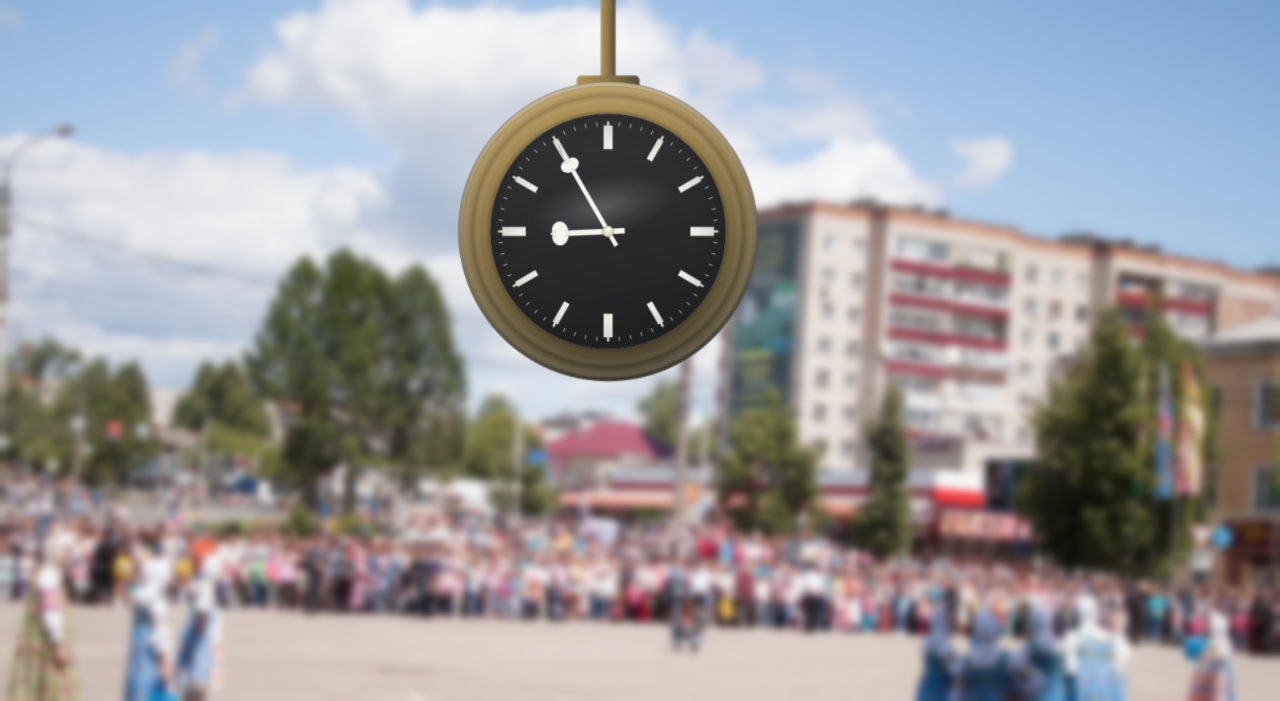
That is h=8 m=55
